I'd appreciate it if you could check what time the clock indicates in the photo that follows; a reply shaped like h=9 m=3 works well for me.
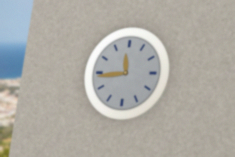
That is h=11 m=44
